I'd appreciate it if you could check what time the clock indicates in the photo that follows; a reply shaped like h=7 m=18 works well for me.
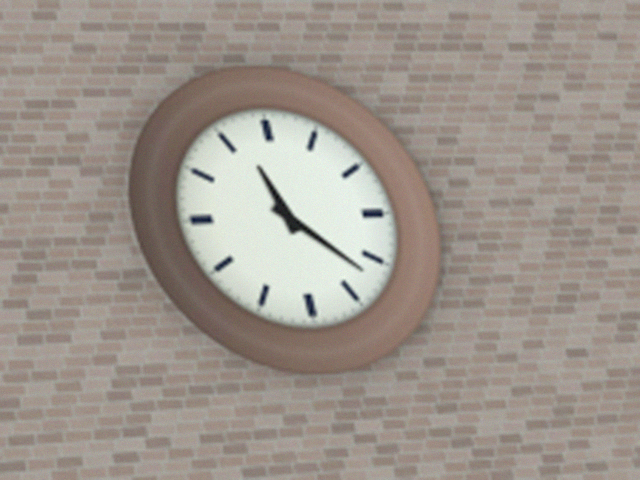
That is h=11 m=22
